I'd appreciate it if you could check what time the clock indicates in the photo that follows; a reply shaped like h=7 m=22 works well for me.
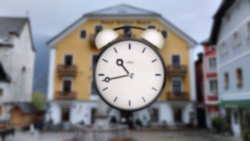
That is h=10 m=43
